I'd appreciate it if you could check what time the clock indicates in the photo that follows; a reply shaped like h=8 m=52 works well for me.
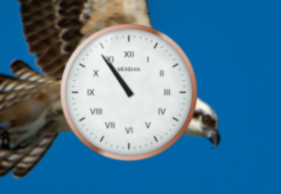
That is h=10 m=54
